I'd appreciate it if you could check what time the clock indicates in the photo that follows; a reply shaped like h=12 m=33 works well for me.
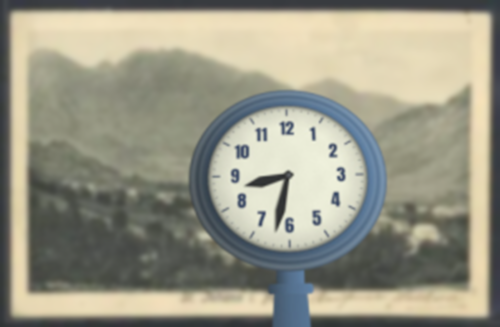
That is h=8 m=32
